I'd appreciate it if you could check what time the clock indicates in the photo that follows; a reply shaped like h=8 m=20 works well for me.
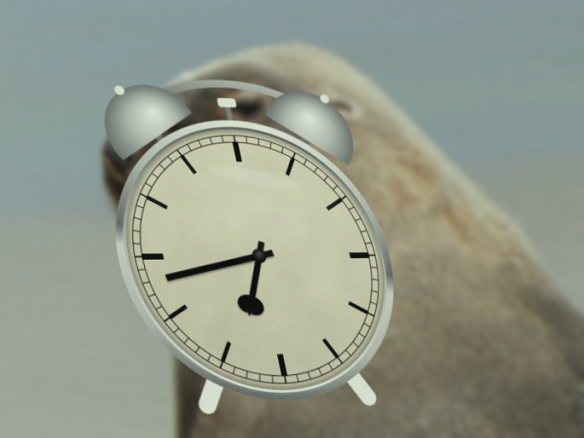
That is h=6 m=43
